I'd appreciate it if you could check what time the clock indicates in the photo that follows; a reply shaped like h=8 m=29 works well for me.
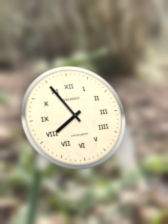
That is h=7 m=55
